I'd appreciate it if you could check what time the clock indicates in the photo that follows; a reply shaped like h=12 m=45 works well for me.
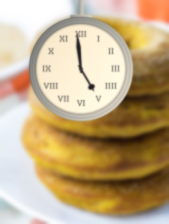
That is h=4 m=59
